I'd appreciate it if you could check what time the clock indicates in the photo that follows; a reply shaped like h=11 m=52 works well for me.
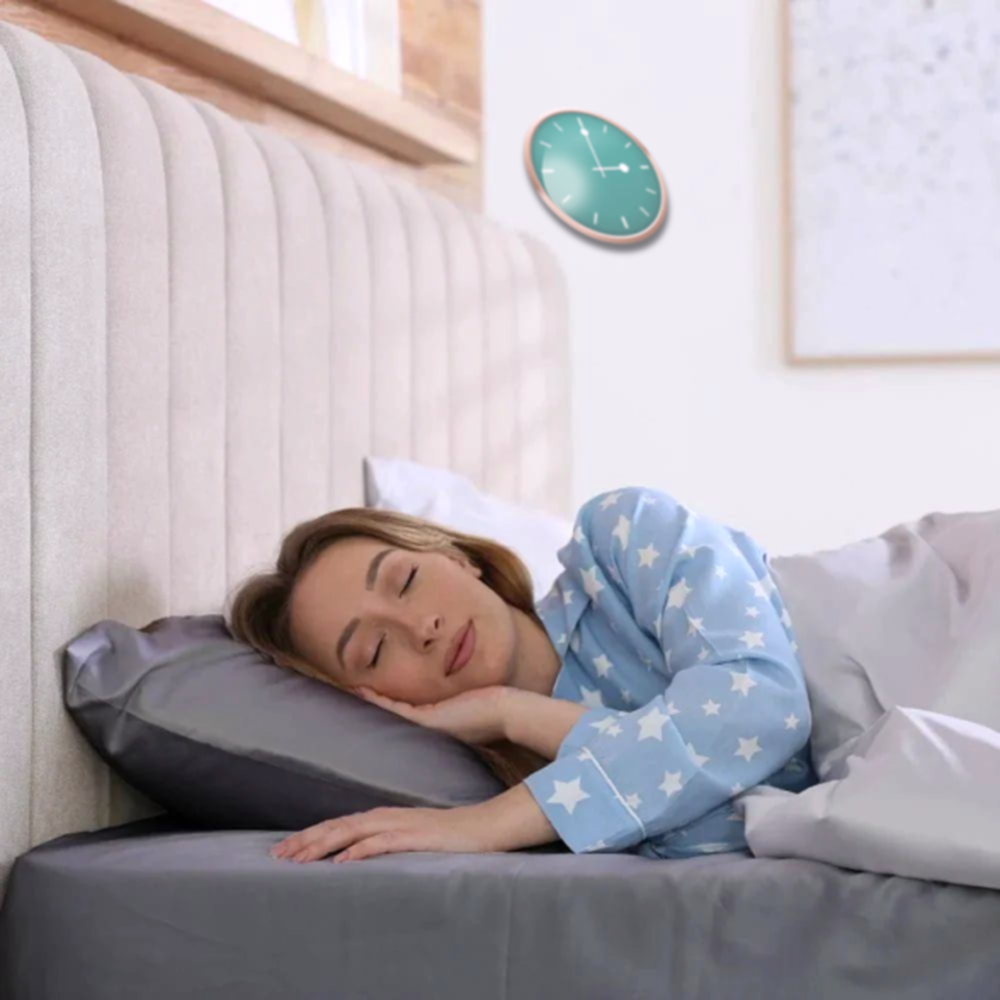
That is h=3 m=0
